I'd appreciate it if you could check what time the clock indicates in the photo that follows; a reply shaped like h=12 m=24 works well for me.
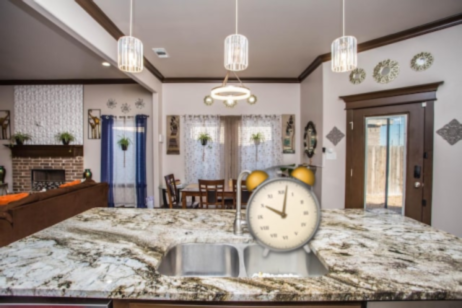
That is h=10 m=2
